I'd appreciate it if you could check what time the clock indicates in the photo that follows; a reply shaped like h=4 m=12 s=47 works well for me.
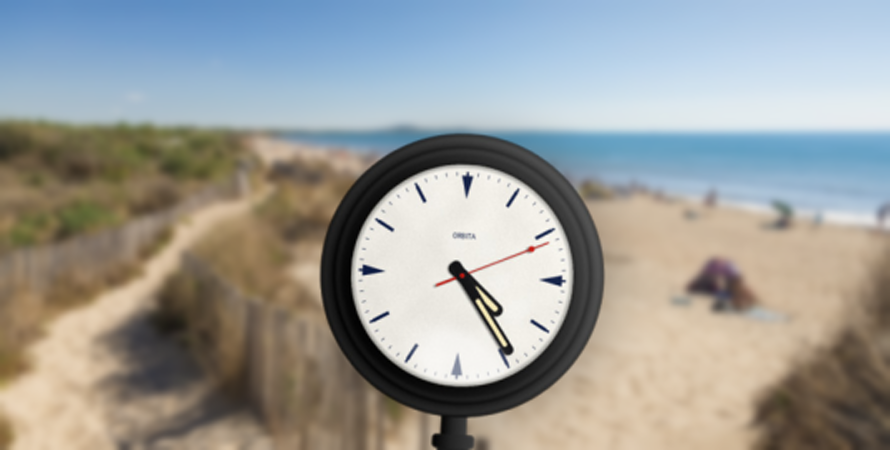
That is h=4 m=24 s=11
